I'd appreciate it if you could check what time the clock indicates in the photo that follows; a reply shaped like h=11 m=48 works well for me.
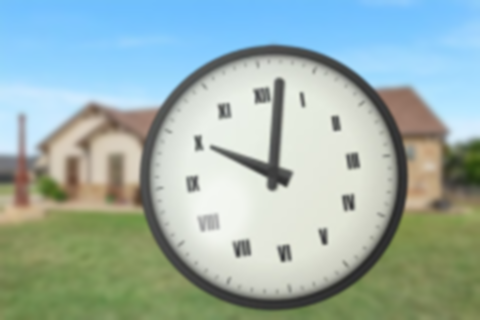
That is h=10 m=2
